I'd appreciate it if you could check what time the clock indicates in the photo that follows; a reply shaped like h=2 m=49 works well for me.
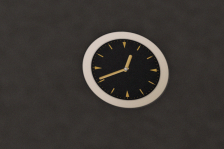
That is h=12 m=41
